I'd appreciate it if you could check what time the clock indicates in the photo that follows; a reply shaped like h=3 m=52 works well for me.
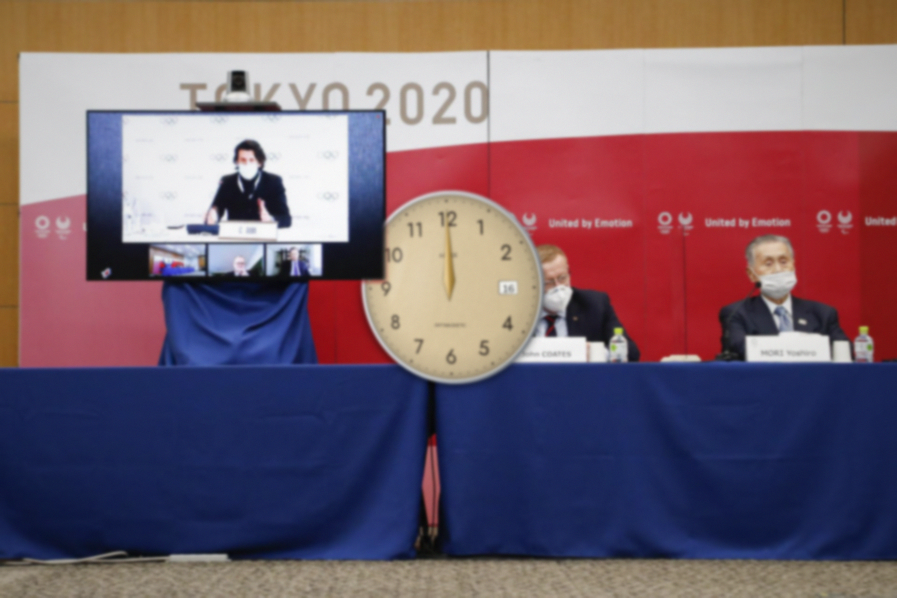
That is h=12 m=0
